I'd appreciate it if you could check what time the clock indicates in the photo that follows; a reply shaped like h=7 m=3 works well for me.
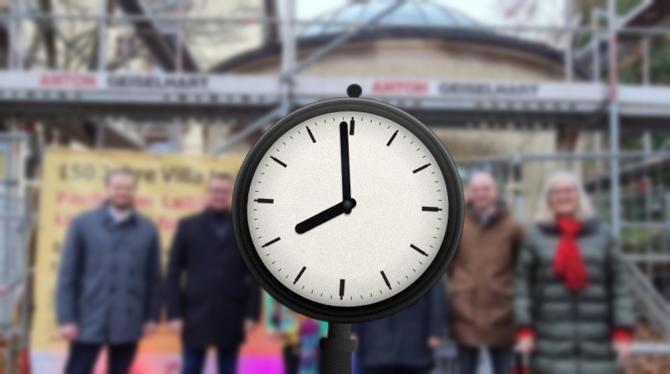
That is h=7 m=59
